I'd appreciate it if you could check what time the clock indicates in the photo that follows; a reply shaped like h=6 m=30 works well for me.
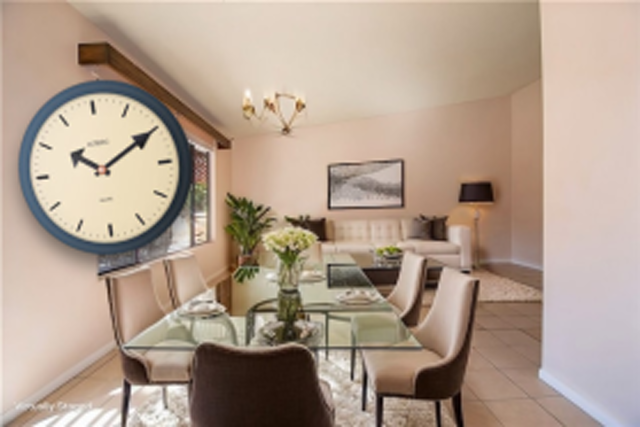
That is h=10 m=10
